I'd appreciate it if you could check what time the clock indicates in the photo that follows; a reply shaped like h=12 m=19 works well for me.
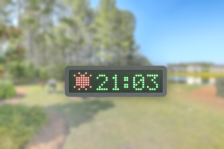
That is h=21 m=3
